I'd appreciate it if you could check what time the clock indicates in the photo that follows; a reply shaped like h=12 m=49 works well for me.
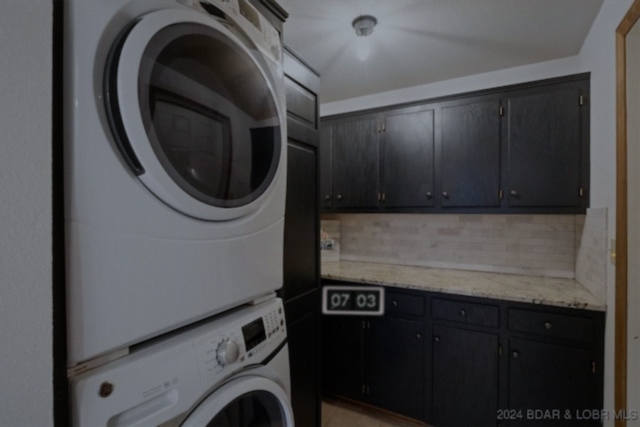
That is h=7 m=3
